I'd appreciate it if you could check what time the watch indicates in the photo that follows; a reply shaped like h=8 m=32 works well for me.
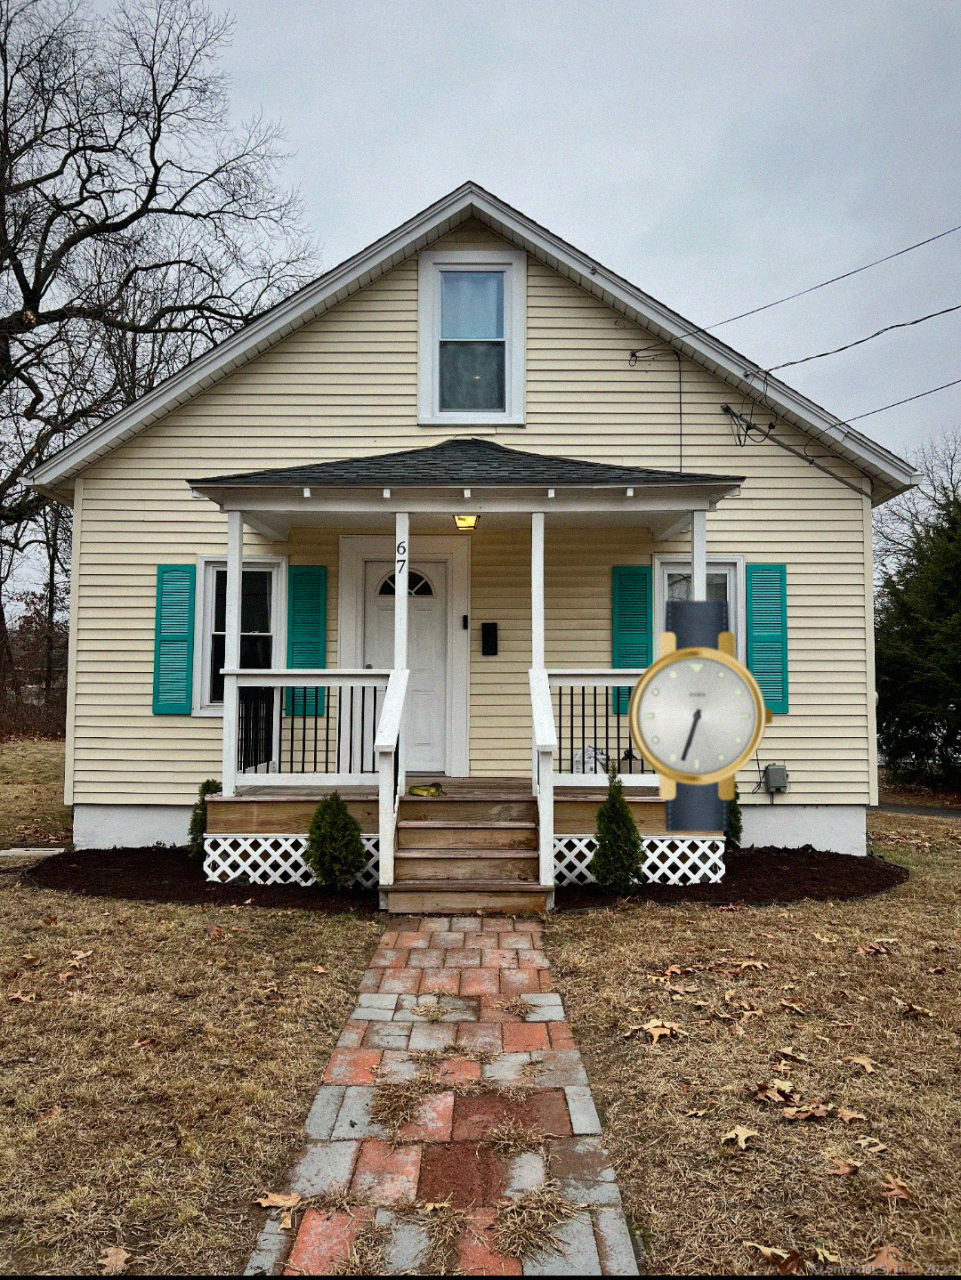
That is h=6 m=33
